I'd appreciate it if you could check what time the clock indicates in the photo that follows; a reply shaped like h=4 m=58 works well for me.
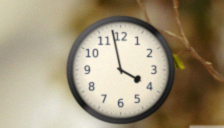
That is h=3 m=58
